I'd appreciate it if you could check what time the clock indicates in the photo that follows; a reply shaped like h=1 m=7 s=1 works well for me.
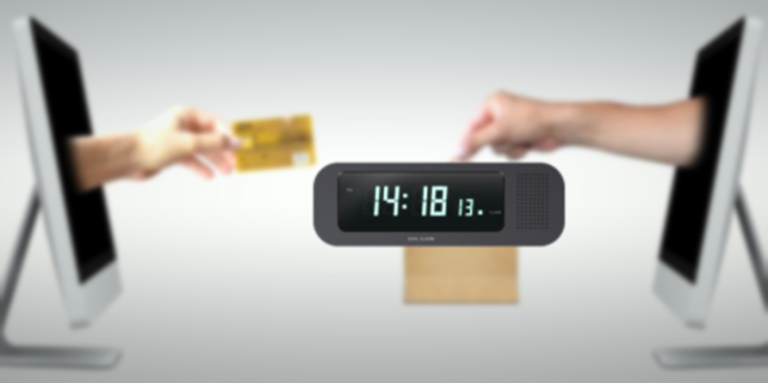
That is h=14 m=18 s=13
